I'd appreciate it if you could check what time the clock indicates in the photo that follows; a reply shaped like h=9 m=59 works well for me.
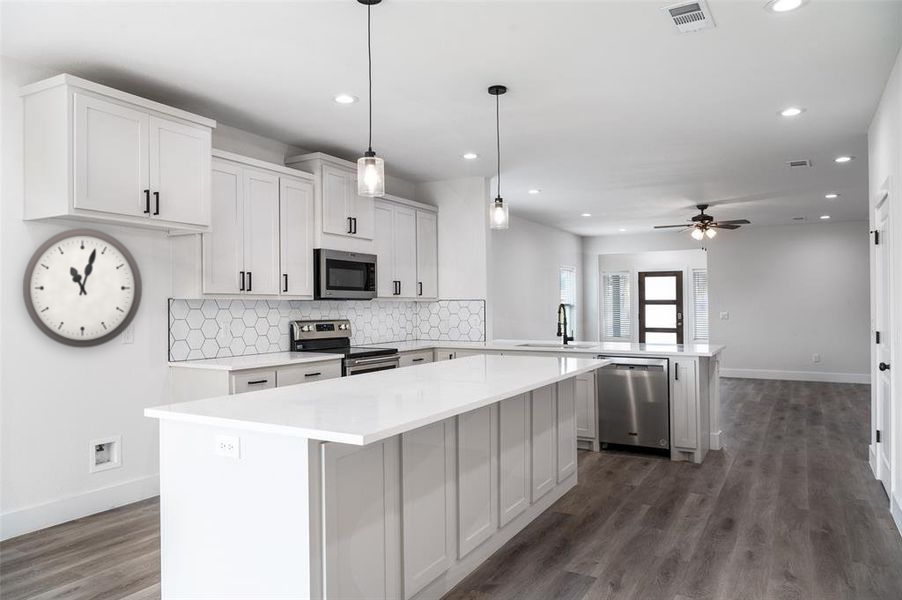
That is h=11 m=3
